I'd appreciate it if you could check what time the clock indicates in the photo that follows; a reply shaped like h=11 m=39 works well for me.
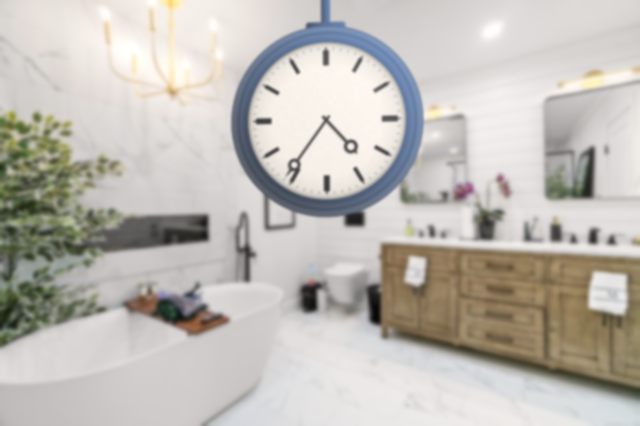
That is h=4 m=36
